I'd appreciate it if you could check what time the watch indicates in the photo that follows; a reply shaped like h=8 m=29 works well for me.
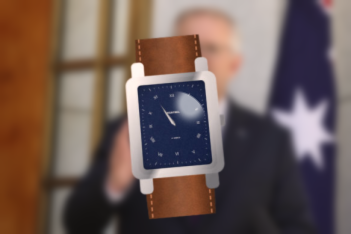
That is h=10 m=55
